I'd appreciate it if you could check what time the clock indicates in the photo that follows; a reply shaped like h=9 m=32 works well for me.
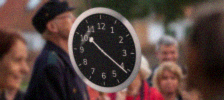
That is h=10 m=21
